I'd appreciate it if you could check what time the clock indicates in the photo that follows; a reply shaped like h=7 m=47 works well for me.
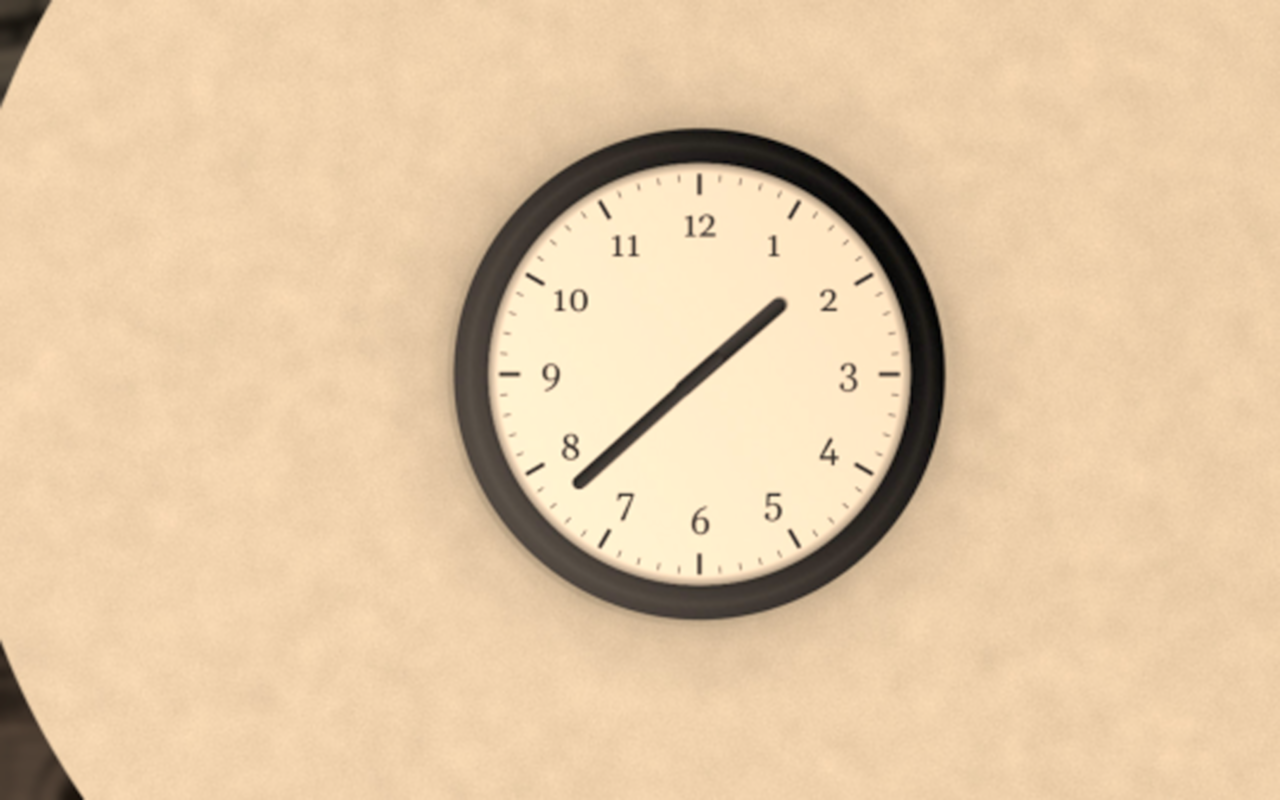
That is h=1 m=38
